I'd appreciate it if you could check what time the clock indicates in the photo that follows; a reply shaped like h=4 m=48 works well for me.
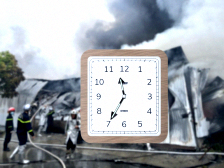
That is h=11 m=35
